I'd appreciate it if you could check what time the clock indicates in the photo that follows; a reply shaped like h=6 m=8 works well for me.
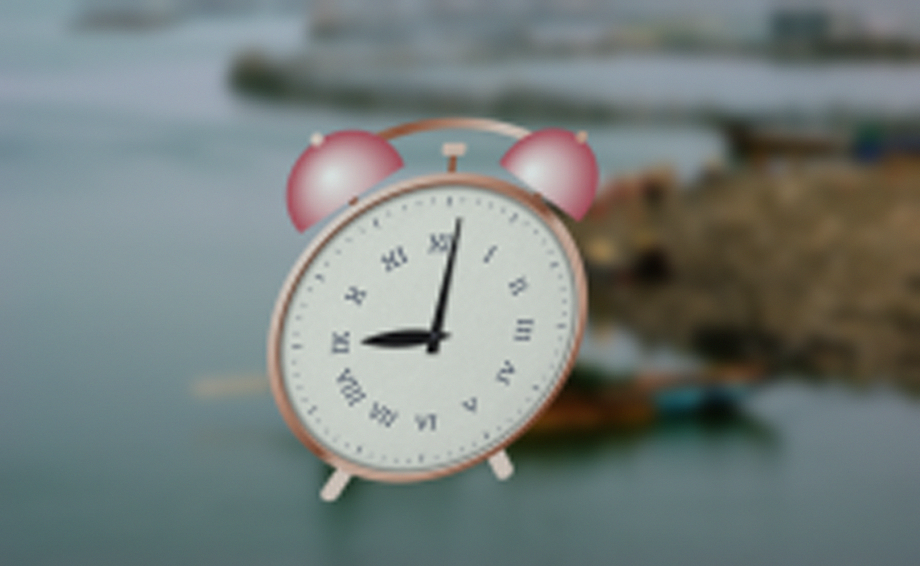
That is h=9 m=1
